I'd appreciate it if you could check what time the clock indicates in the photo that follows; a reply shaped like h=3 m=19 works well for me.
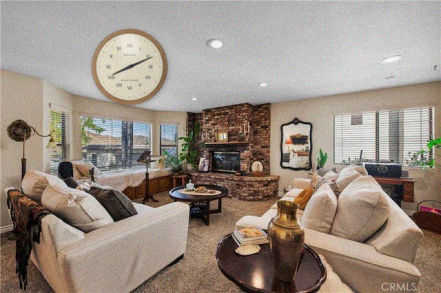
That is h=8 m=11
